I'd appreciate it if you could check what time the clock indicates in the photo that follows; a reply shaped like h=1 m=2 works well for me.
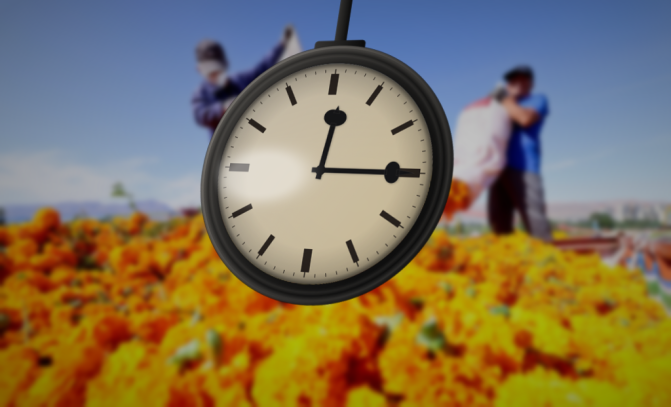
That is h=12 m=15
